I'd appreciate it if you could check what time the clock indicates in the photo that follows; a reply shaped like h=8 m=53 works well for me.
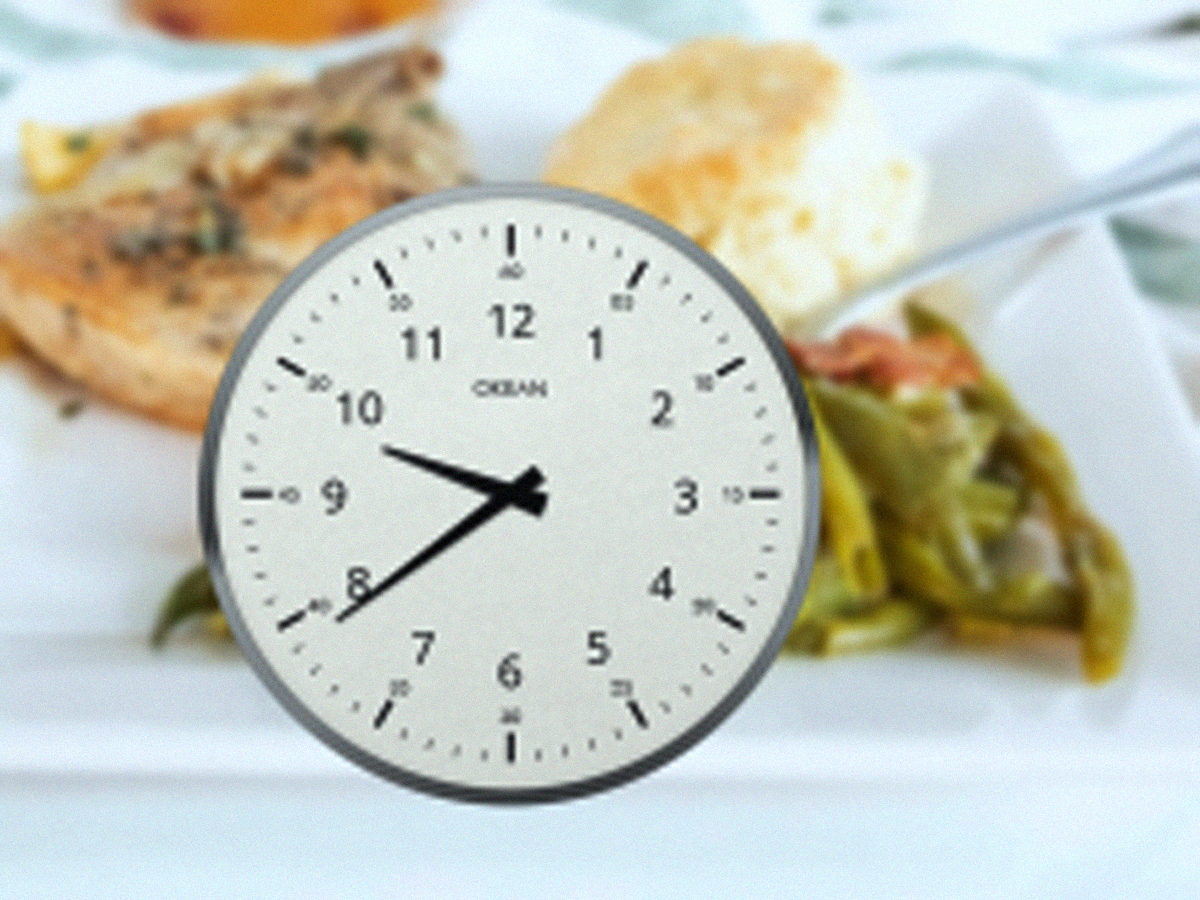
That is h=9 m=39
